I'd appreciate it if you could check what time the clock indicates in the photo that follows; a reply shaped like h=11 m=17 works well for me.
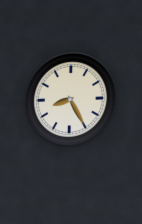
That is h=8 m=25
